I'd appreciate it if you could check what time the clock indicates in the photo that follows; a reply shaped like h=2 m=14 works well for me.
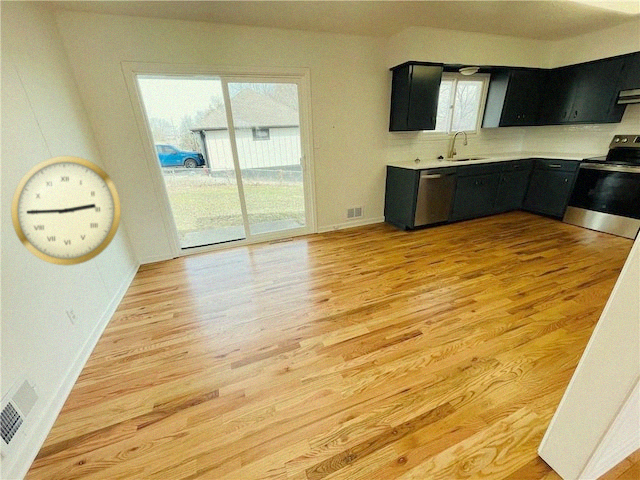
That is h=2 m=45
